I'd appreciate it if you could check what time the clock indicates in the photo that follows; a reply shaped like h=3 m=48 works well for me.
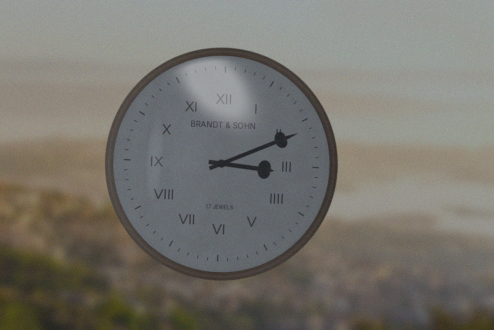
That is h=3 m=11
